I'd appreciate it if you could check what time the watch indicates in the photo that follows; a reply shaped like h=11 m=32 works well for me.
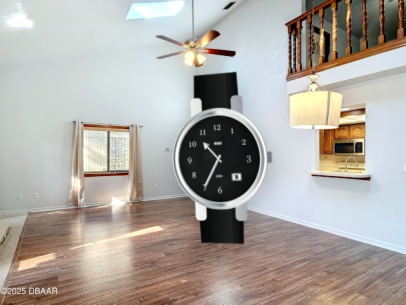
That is h=10 m=35
